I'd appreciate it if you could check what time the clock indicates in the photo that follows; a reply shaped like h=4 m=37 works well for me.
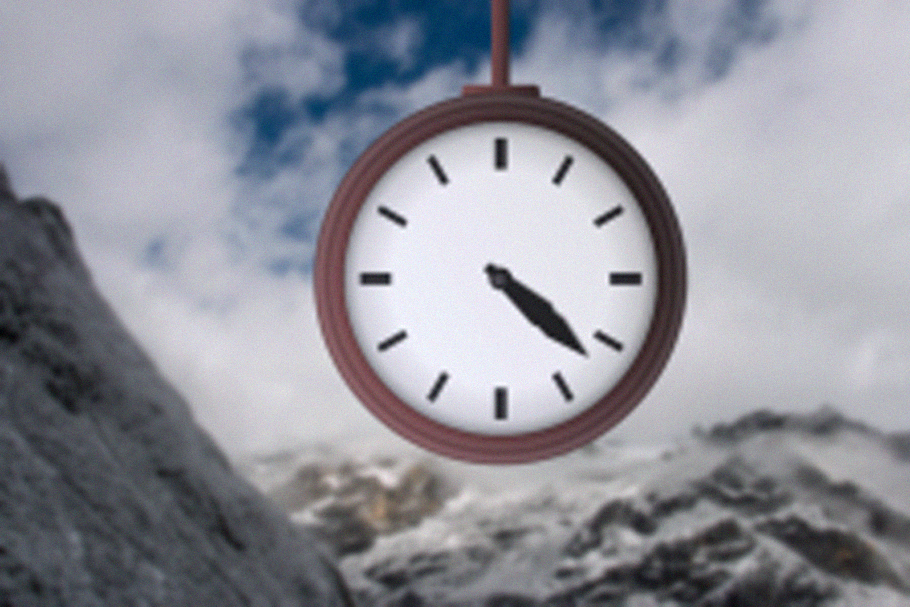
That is h=4 m=22
